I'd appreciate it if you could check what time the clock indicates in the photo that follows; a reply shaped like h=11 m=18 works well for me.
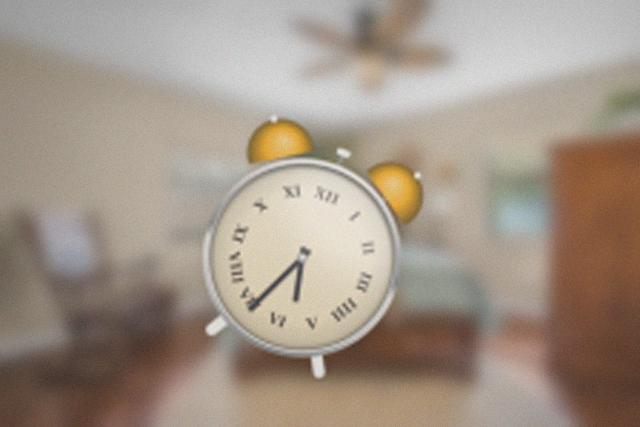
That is h=5 m=34
